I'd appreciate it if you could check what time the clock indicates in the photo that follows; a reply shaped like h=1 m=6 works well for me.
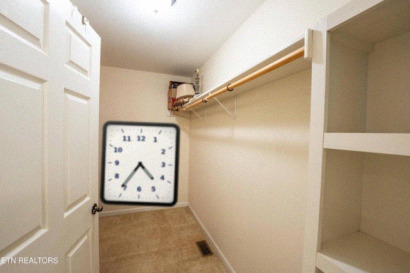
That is h=4 m=36
